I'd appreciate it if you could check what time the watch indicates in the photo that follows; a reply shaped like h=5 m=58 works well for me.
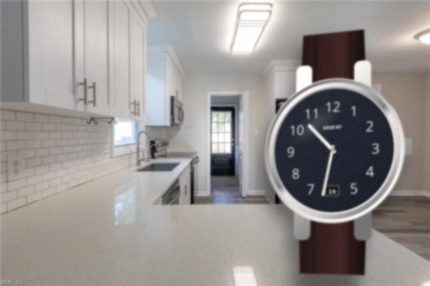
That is h=10 m=32
